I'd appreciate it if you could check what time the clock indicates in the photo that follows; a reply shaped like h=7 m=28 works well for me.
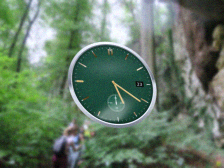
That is h=5 m=21
